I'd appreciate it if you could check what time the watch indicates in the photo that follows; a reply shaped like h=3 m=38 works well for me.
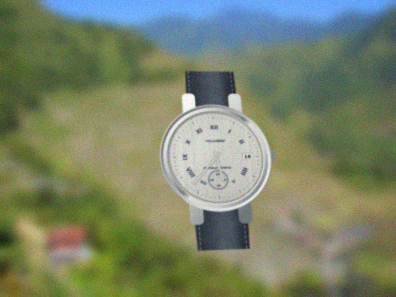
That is h=5 m=37
